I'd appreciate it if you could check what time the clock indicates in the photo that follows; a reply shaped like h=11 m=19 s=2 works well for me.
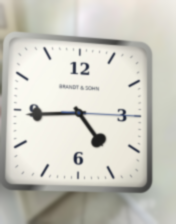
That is h=4 m=44 s=15
